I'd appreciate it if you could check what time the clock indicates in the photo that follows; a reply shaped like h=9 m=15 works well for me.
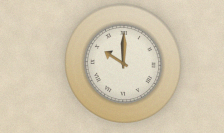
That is h=10 m=0
